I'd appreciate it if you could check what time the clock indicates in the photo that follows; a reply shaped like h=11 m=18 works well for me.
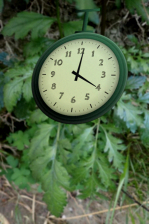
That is h=4 m=1
